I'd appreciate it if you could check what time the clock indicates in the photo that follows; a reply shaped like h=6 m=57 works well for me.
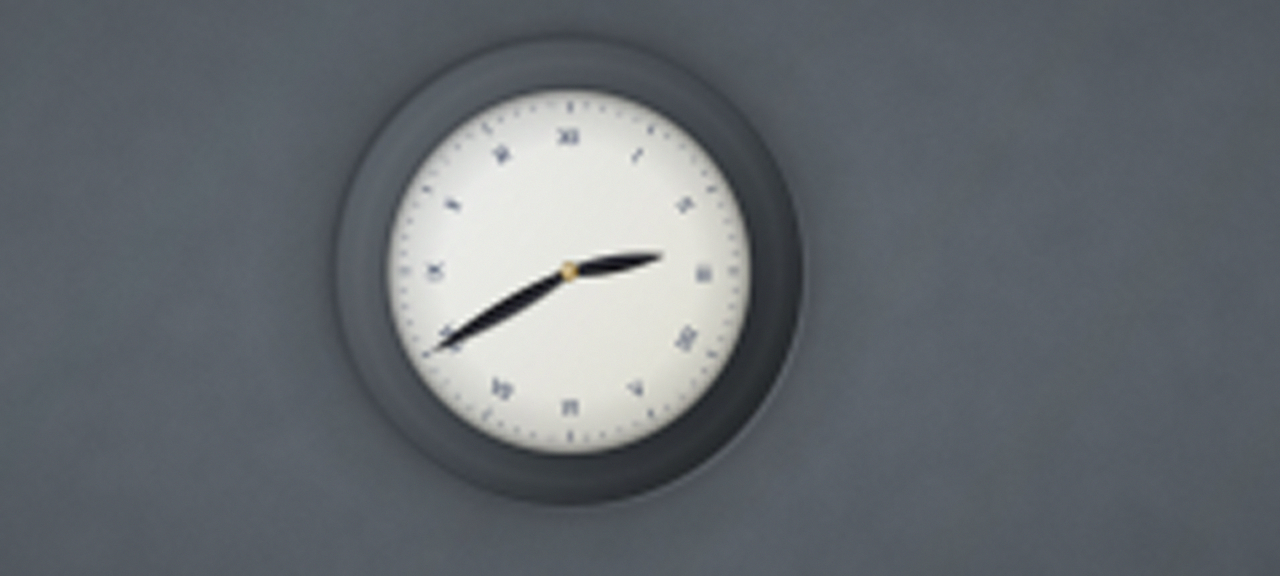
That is h=2 m=40
